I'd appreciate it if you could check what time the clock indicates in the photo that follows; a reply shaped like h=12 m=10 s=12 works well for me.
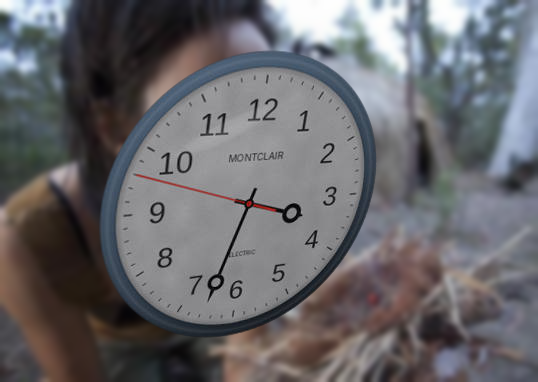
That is h=3 m=32 s=48
